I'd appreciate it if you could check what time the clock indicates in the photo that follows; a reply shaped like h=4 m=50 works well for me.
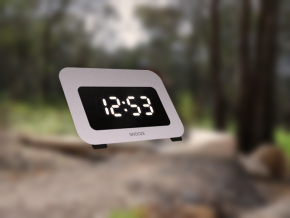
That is h=12 m=53
